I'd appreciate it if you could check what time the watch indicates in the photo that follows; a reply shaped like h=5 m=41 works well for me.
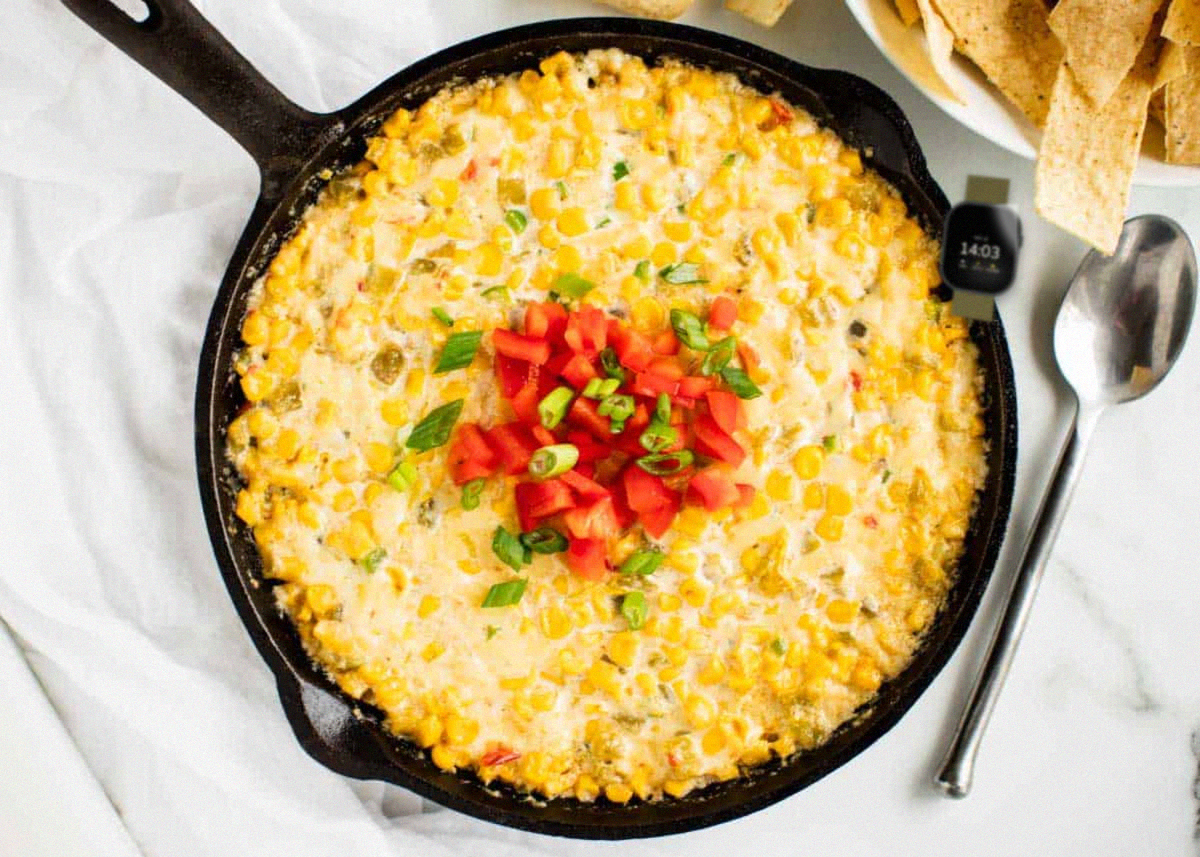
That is h=14 m=3
